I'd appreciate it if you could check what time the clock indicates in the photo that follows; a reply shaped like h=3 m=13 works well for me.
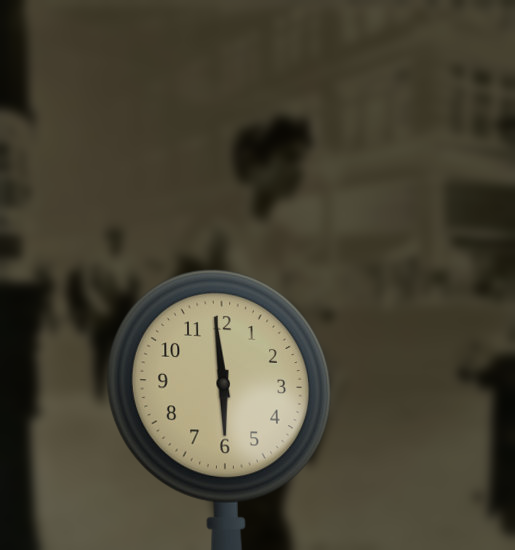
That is h=5 m=59
